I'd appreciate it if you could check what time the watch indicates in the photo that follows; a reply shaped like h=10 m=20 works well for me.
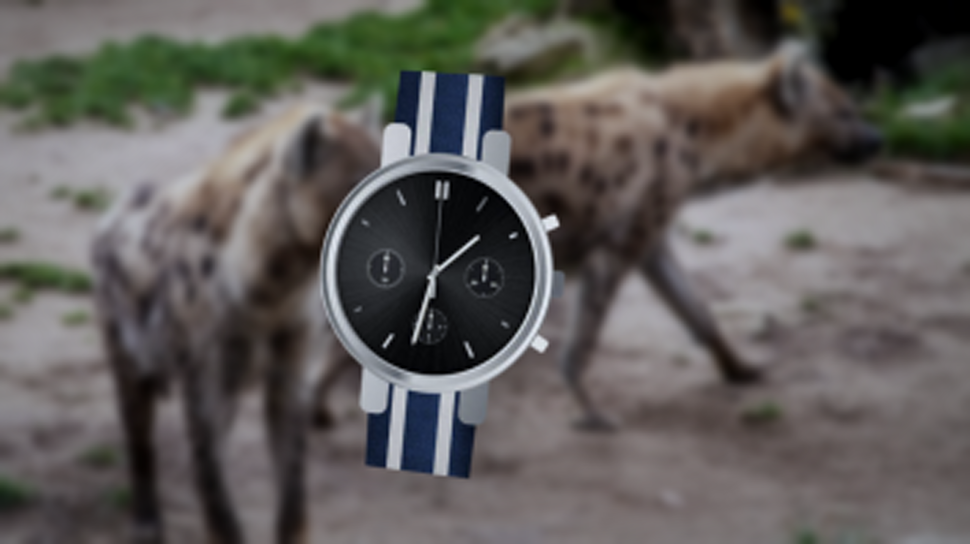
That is h=1 m=32
